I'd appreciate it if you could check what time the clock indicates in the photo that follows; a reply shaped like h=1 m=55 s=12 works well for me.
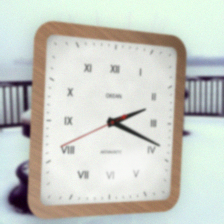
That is h=2 m=18 s=41
